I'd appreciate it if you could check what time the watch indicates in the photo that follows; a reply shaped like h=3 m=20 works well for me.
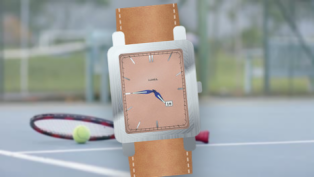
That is h=4 m=45
